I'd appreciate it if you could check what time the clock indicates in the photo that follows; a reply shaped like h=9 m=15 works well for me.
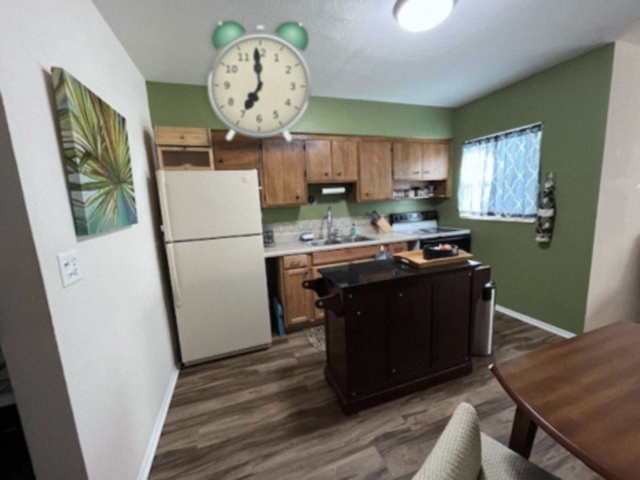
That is h=6 m=59
